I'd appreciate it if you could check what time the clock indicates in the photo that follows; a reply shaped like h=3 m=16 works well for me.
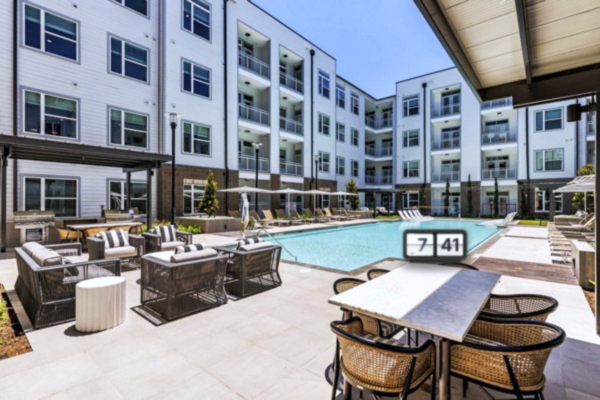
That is h=7 m=41
